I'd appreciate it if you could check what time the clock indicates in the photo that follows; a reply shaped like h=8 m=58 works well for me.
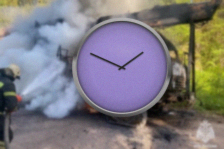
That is h=1 m=49
